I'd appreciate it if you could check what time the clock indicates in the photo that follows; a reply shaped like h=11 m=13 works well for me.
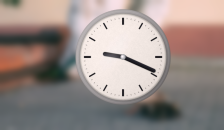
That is h=9 m=19
